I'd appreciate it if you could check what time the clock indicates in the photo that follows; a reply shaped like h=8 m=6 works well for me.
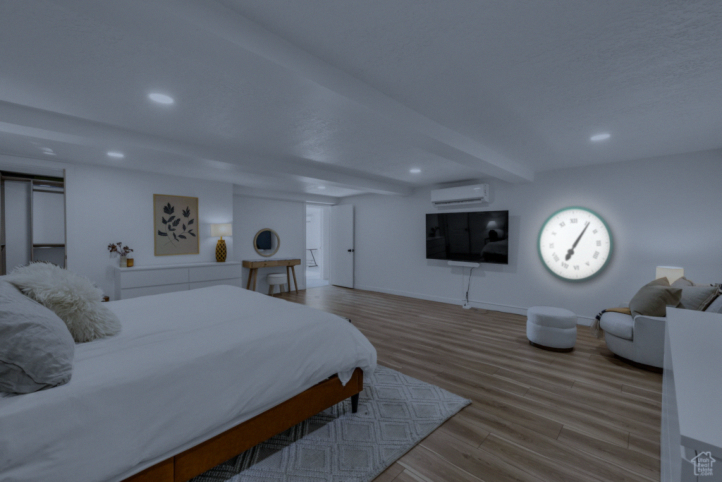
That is h=7 m=6
